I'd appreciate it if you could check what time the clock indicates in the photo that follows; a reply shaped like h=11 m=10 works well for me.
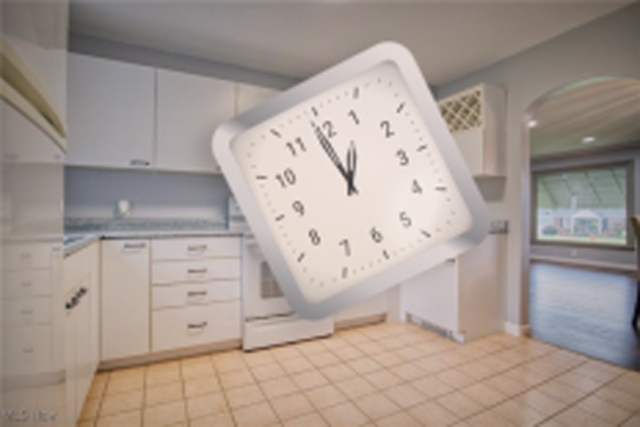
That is h=12 m=59
